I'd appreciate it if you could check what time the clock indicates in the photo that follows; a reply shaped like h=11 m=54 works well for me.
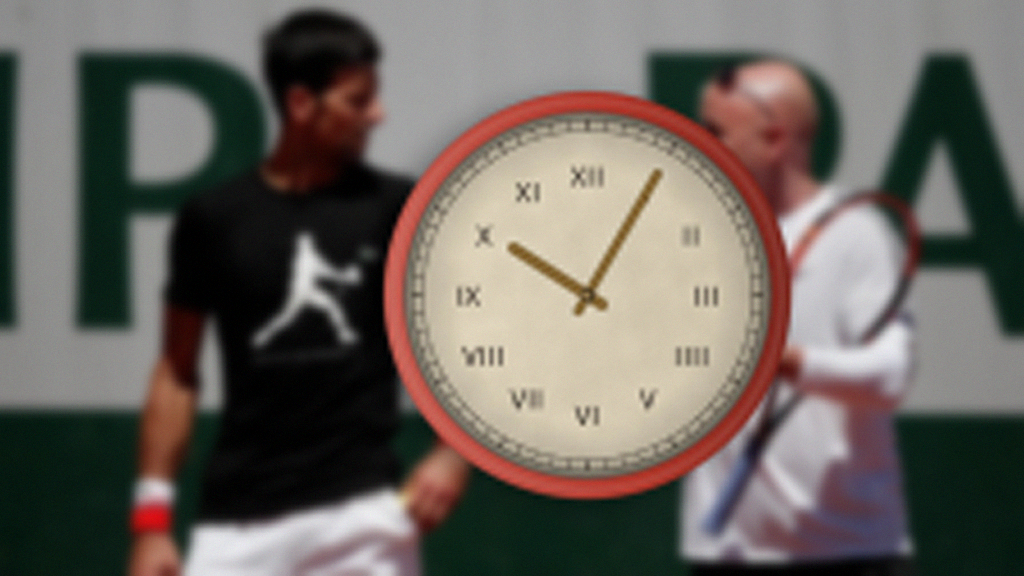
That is h=10 m=5
